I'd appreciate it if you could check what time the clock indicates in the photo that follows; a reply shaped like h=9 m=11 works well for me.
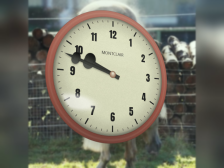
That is h=9 m=48
